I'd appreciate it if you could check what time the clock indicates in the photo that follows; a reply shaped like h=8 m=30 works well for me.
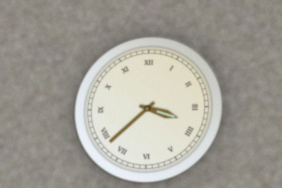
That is h=3 m=38
